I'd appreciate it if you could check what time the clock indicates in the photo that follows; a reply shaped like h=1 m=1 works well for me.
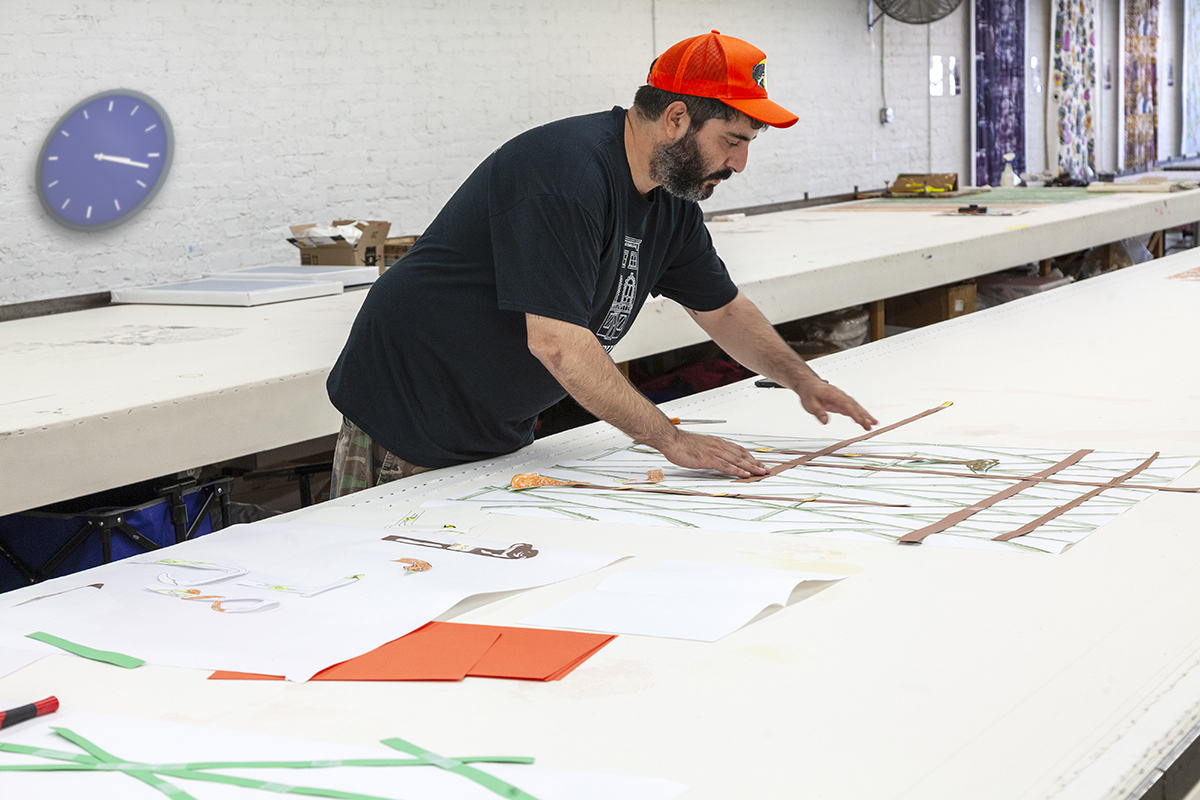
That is h=3 m=17
